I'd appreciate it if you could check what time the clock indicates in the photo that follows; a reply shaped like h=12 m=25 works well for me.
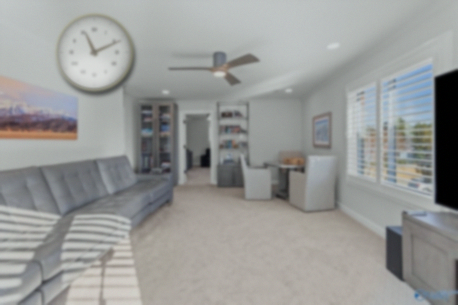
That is h=11 m=11
